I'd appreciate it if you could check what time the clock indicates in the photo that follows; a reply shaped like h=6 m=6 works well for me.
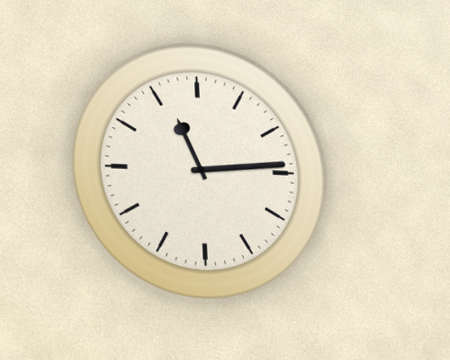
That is h=11 m=14
